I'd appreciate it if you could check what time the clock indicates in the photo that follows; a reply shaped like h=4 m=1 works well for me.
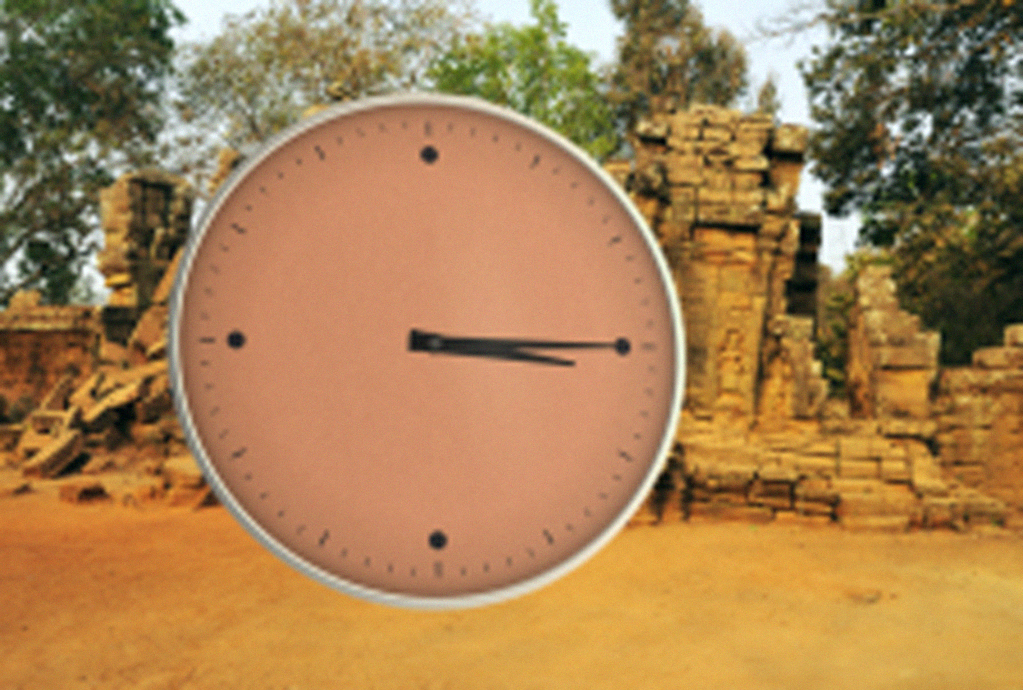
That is h=3 m=15
